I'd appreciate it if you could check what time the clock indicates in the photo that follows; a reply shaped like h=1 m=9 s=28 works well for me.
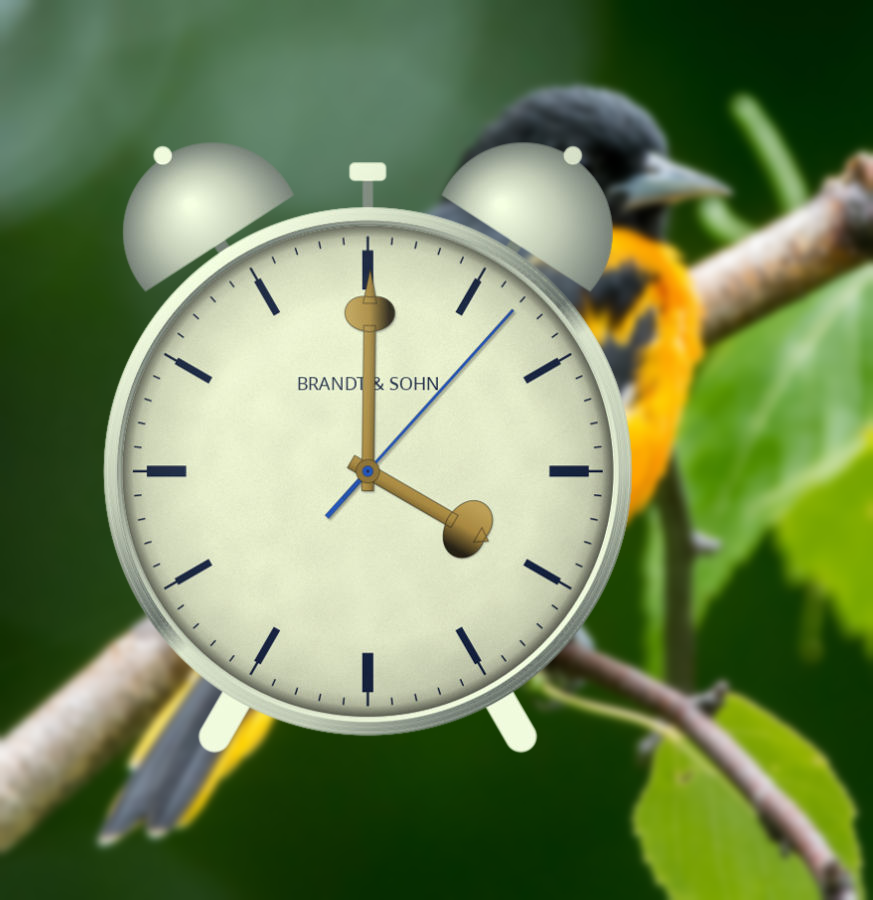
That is h=4 m=0 s=7
